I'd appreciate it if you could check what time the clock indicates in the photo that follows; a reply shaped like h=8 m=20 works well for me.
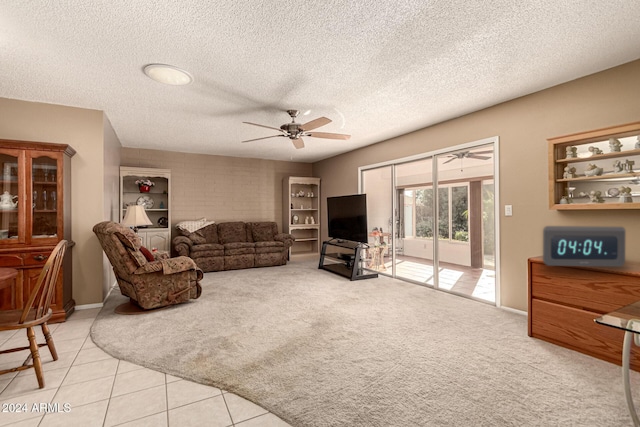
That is h=4 m=4
